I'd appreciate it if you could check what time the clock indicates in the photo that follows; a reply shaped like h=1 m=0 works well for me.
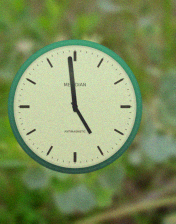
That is h=4 m=59
